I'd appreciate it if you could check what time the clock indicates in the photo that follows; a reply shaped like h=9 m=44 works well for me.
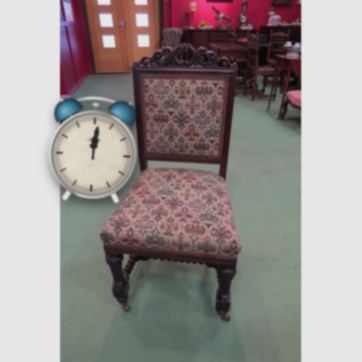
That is h=12 m=1
